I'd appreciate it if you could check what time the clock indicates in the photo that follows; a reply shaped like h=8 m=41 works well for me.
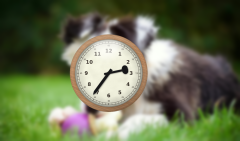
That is h=2 m=36
